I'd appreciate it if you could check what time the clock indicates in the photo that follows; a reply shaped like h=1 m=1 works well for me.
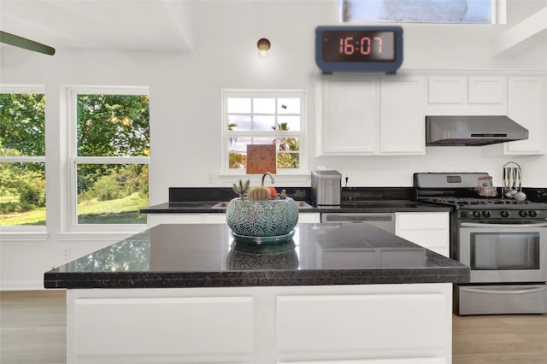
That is h=16 m=7
